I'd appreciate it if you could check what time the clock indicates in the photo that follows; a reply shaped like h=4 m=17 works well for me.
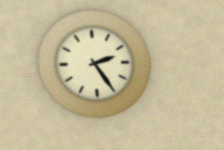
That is h=2 m=25
